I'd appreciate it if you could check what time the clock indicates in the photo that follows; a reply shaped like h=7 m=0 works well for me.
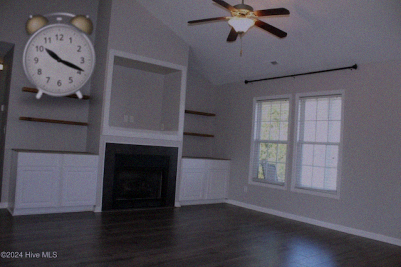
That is h=10 m=19
